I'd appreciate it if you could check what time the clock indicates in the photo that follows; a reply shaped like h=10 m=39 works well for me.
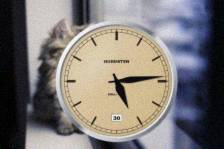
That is h=5 m=14
